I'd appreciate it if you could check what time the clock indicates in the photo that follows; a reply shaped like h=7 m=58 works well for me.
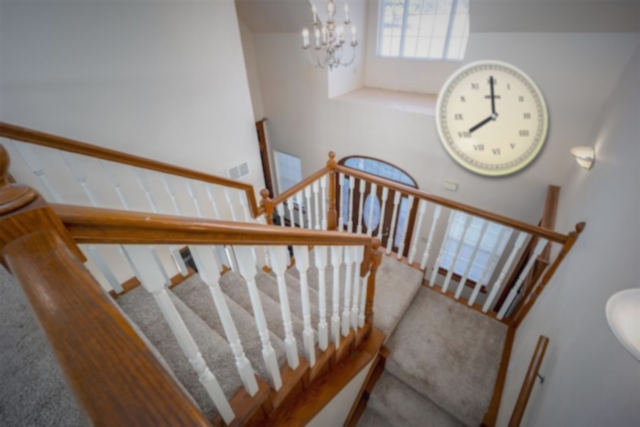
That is h=8 m=0
